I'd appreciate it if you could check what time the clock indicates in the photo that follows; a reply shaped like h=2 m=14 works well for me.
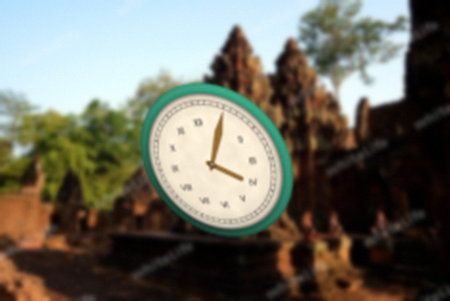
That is h=4 m=5
